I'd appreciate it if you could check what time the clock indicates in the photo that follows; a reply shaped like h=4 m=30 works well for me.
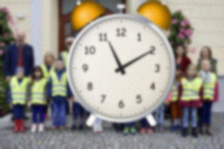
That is h=11 m=10
